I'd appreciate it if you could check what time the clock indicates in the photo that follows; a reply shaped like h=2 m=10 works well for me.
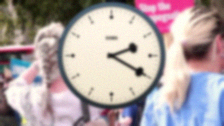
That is h=2 m=20
